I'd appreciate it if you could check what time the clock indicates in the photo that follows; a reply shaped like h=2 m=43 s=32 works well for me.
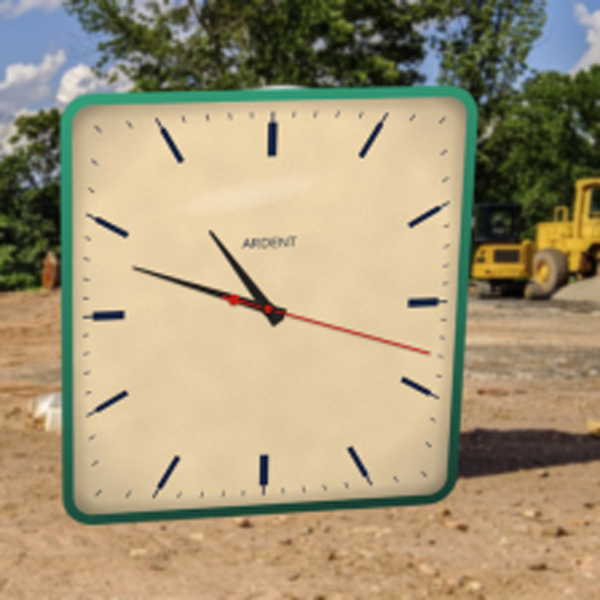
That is h=10 m=48 s=18
